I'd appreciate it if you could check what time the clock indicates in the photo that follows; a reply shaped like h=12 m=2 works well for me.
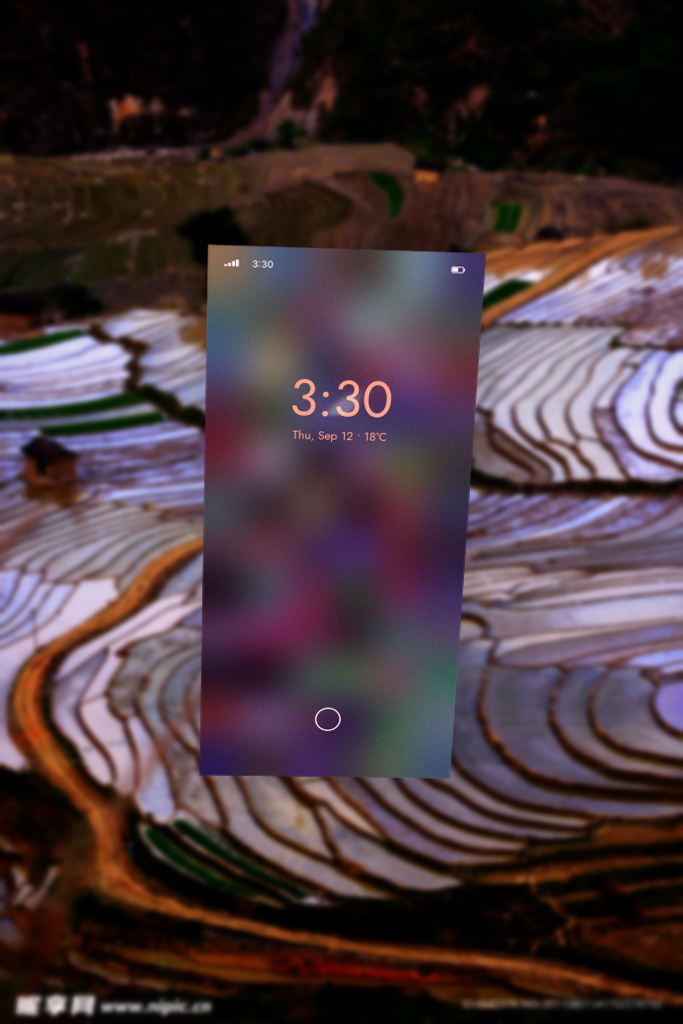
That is h=3 m=30
